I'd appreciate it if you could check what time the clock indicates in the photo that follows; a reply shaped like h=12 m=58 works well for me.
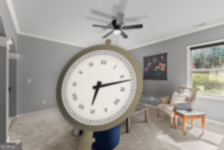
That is h=6 m=12
